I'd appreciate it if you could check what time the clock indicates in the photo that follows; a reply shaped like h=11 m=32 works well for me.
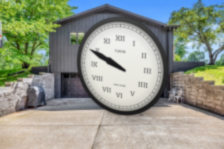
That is h=9 m=49
